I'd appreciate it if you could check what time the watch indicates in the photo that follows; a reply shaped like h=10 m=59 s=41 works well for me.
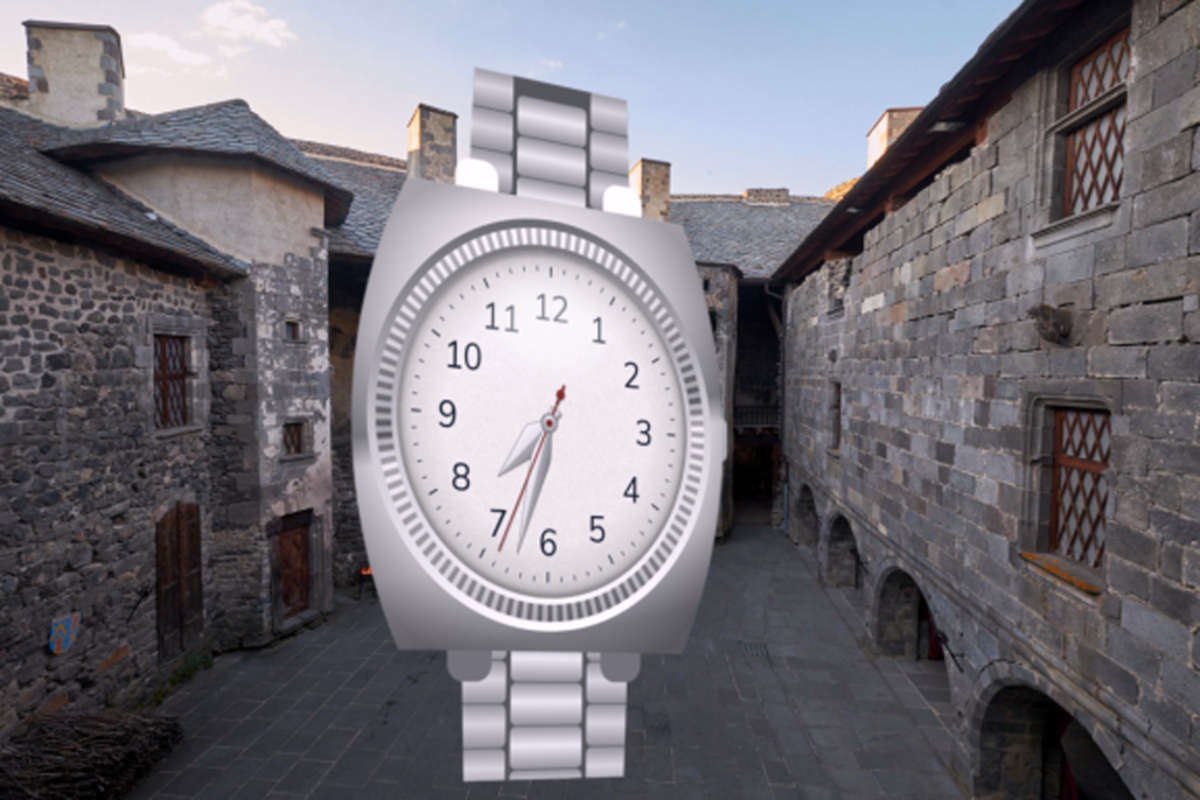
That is h=7 m=32 s=34
